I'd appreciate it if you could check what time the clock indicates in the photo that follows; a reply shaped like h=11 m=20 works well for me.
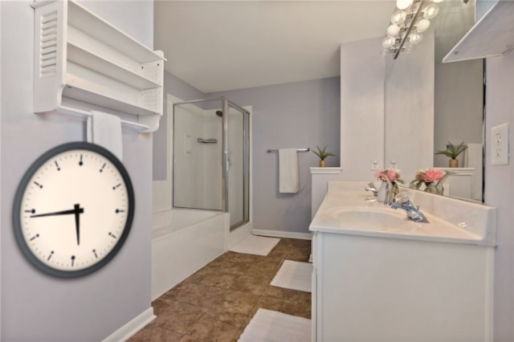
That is h=5 m=44
